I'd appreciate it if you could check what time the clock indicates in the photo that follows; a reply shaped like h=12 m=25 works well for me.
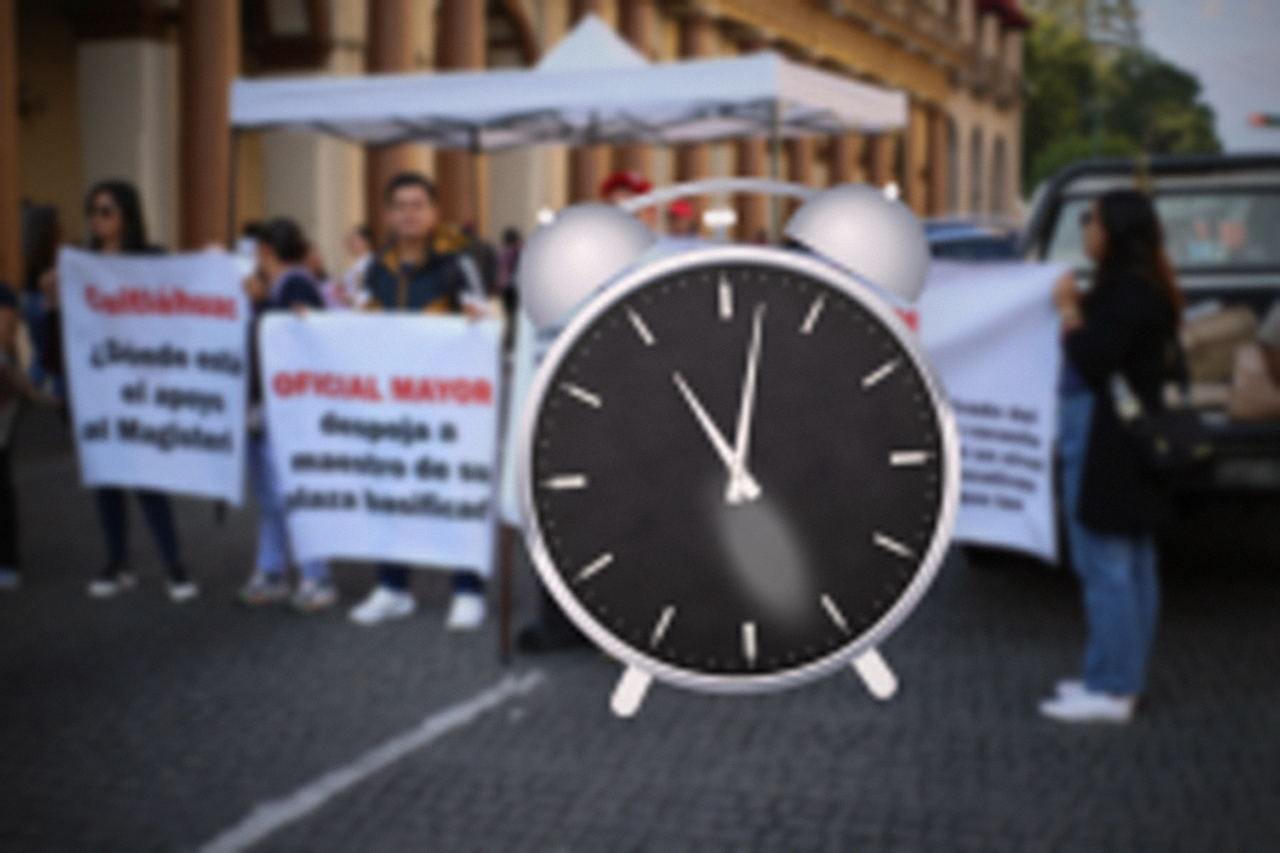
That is h=11 m=2
